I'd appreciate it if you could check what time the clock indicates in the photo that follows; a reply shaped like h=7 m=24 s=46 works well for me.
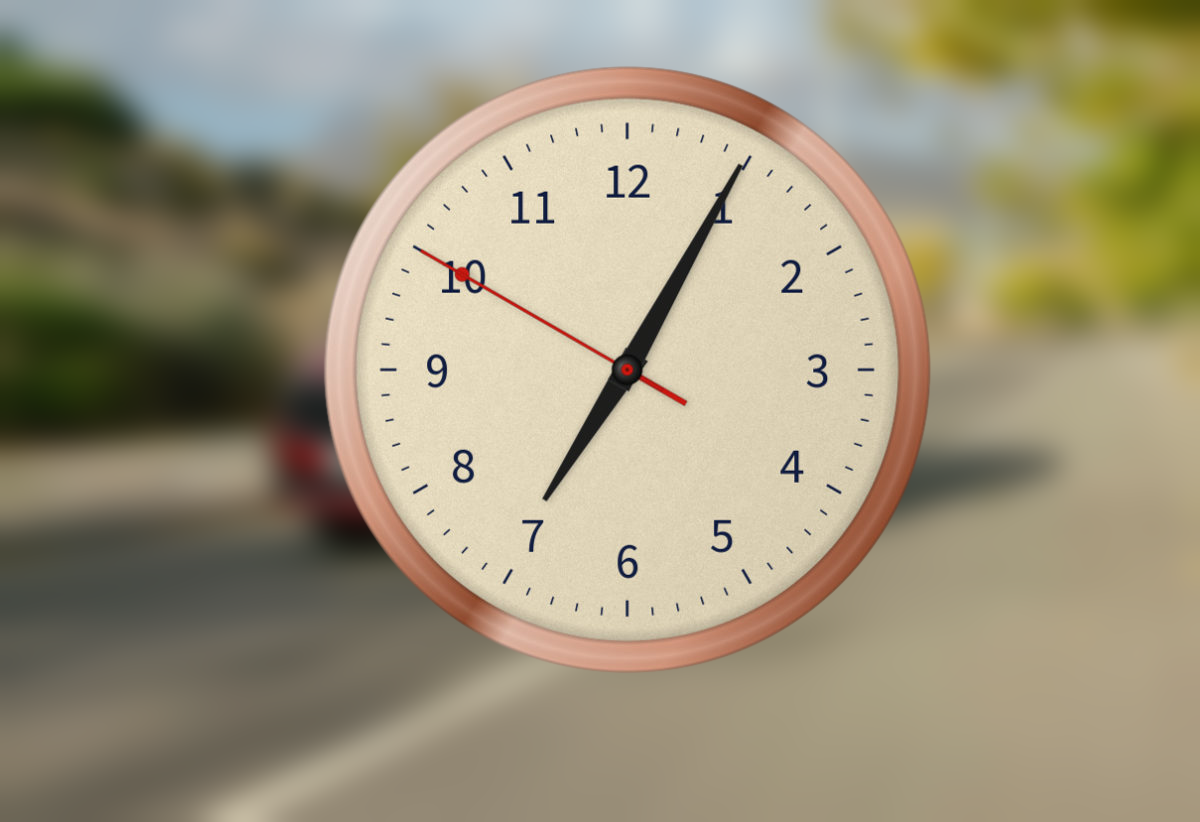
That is h=7 m=4 s=50
